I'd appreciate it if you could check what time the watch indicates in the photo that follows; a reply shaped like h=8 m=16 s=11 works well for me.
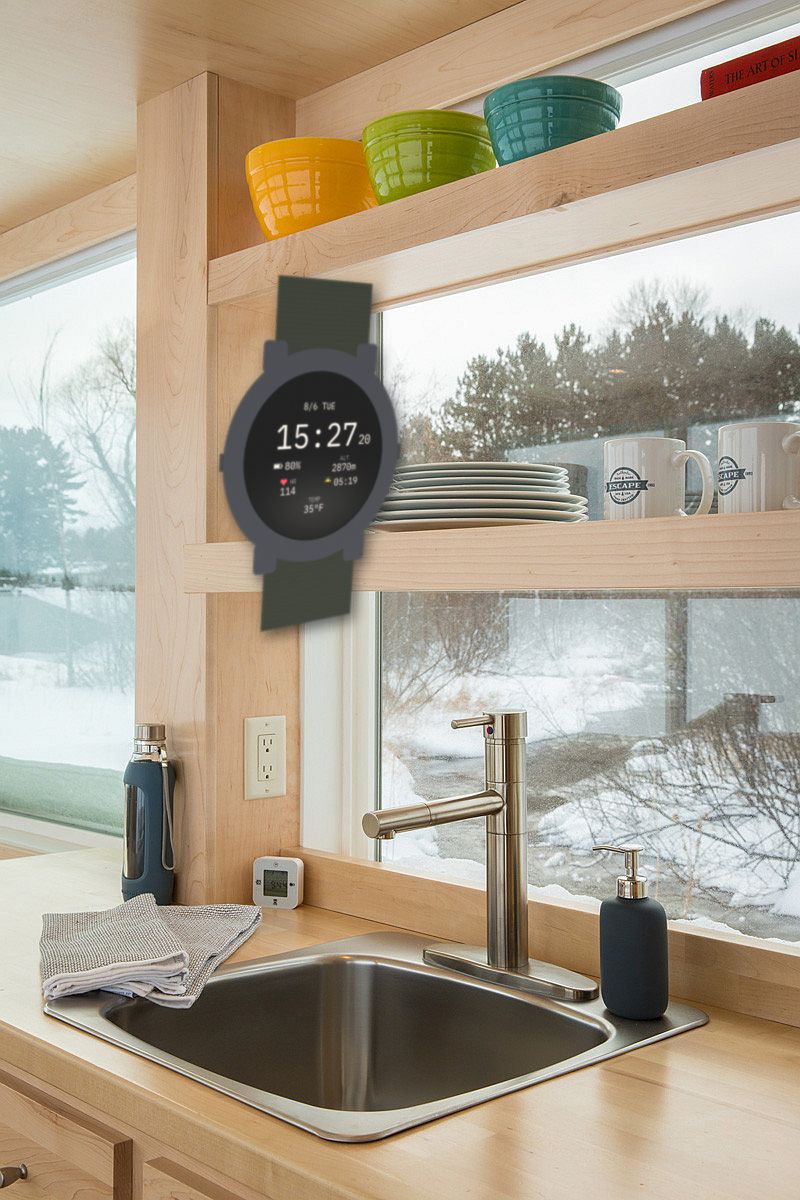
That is h=15 m=27 s=20
